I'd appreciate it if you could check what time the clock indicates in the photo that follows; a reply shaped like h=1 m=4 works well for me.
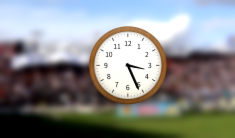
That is h=3 m=26
